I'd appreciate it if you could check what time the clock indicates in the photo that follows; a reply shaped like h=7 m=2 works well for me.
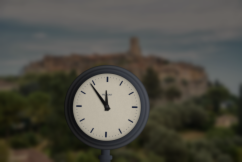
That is h=11 m=54
